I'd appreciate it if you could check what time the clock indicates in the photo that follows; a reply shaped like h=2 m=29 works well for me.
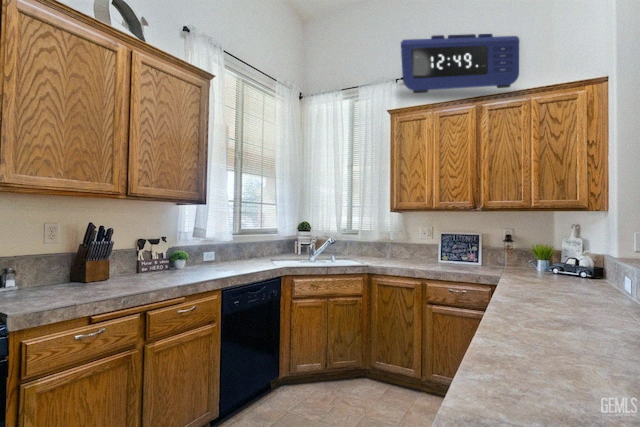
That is h=12 m=49
